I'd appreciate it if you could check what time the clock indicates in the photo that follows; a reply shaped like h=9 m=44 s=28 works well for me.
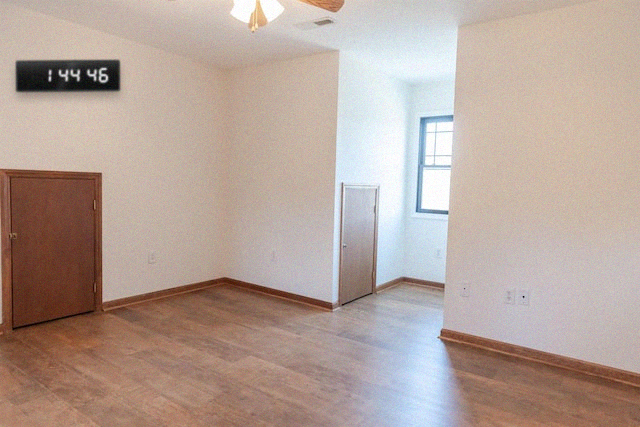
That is h=1 m=44 s=46
